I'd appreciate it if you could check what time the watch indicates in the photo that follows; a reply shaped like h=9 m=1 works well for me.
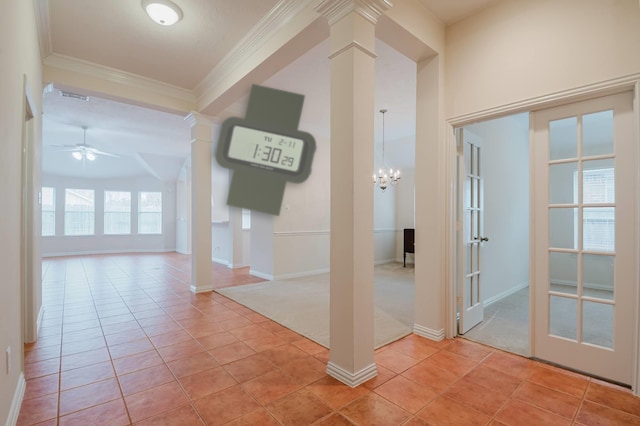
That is h=1 m=30
